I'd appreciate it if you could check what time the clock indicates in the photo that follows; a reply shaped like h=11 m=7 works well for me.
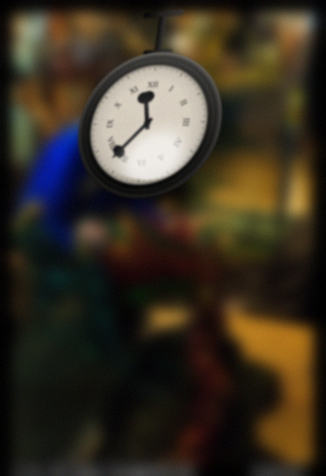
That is h=11 m=37
